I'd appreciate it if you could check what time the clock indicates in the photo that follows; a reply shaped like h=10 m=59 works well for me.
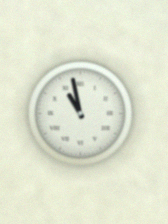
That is h=10 m=58
